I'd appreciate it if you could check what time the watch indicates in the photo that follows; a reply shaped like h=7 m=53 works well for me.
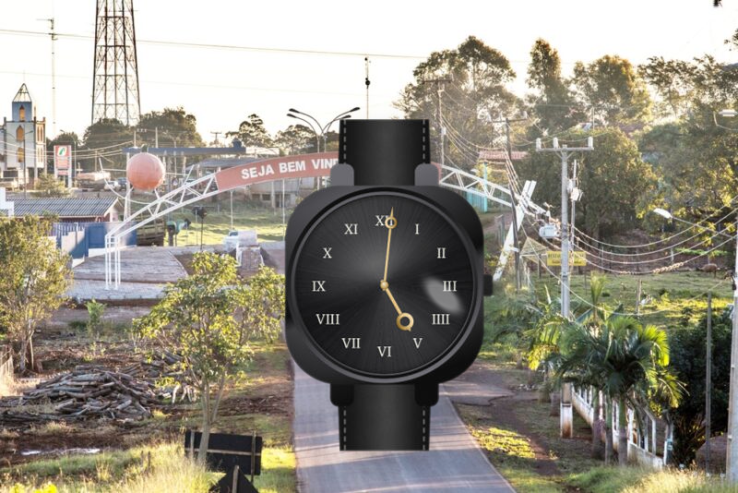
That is h=5 m=1
